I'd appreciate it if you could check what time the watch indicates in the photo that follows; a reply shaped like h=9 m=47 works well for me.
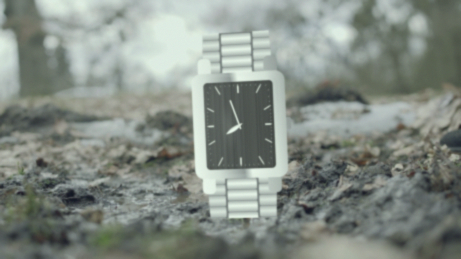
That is h=7 m=57
